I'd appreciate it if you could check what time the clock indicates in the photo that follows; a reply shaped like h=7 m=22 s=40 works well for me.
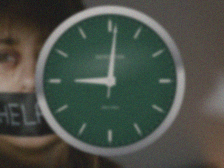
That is h=9 m=1 s=1
